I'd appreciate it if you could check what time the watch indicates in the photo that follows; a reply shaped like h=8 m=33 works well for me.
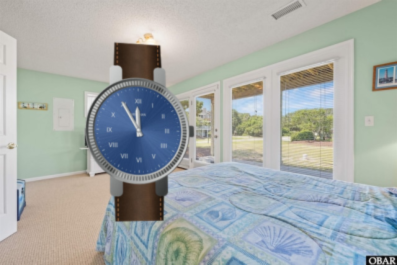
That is h=11 m=55
